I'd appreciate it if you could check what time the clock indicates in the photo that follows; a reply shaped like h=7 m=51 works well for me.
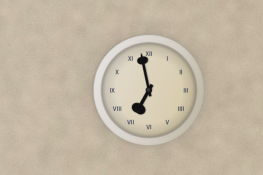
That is h=6 m=58
